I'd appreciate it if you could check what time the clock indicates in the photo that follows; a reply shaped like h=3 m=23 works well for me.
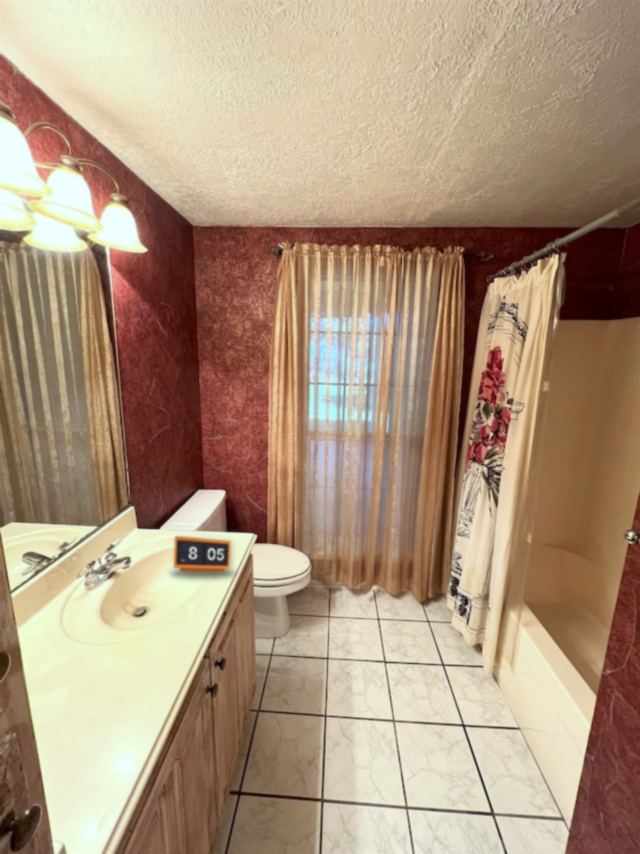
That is h=8 m=5
